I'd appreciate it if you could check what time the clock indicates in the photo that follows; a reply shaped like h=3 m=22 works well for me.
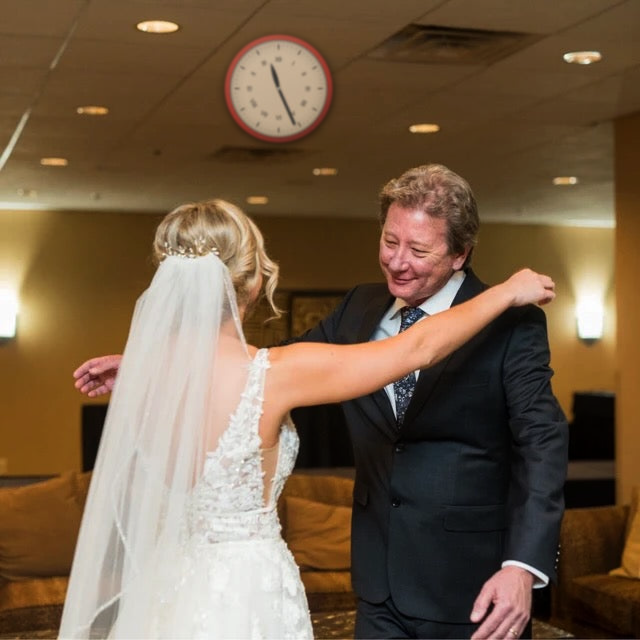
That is h=11 m=26
